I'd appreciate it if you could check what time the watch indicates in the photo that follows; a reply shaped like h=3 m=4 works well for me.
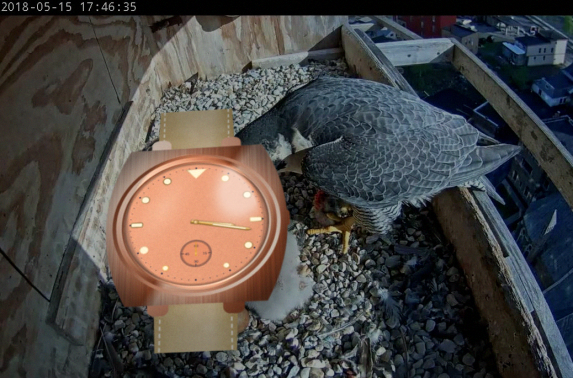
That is h=3 m=17
